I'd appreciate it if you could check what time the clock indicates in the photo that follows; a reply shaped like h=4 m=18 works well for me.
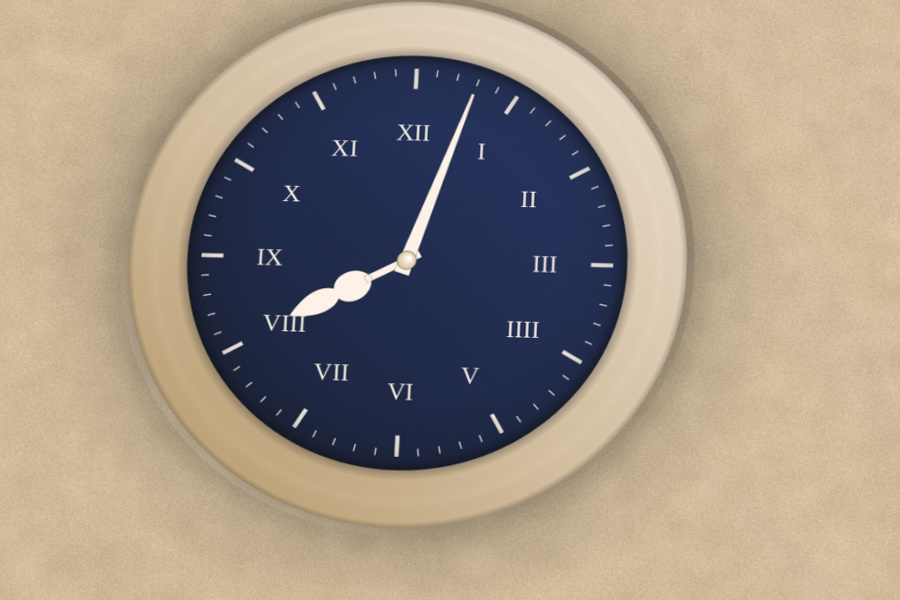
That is h=8 m=3
